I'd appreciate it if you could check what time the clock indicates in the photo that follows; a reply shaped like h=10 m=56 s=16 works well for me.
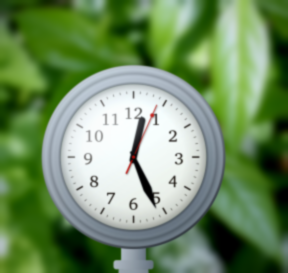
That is h=12 m=26 s=4
